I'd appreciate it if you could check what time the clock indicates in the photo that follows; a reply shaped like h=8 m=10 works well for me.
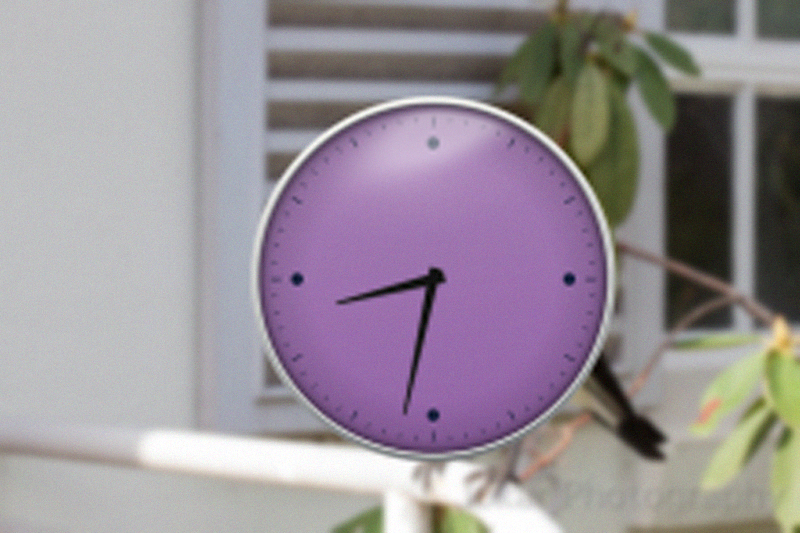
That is h=8 m=32
